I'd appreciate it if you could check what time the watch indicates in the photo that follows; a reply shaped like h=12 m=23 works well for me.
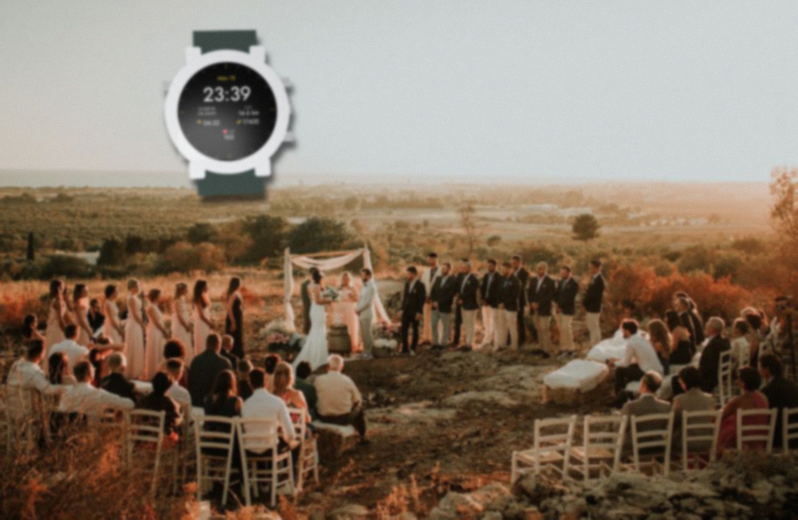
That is h=23 m=39
